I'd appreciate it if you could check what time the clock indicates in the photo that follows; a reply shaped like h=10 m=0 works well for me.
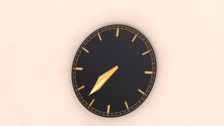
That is h=7 m=37
